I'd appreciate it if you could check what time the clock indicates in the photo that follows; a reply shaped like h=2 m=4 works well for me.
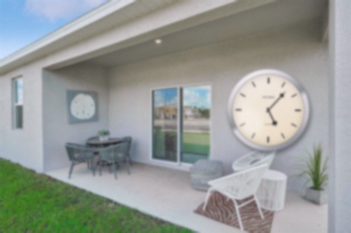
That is h=5 m=7
